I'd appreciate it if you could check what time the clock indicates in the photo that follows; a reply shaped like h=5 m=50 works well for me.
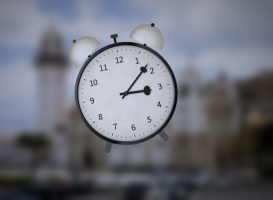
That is h=3 m=8
